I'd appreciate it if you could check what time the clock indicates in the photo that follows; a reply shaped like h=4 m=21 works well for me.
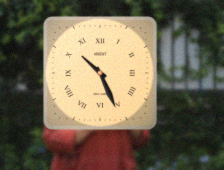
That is h=10 m=26
